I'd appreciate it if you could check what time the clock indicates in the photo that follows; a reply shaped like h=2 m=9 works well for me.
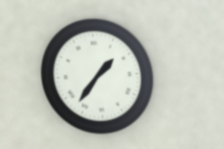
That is h=1 m=37
